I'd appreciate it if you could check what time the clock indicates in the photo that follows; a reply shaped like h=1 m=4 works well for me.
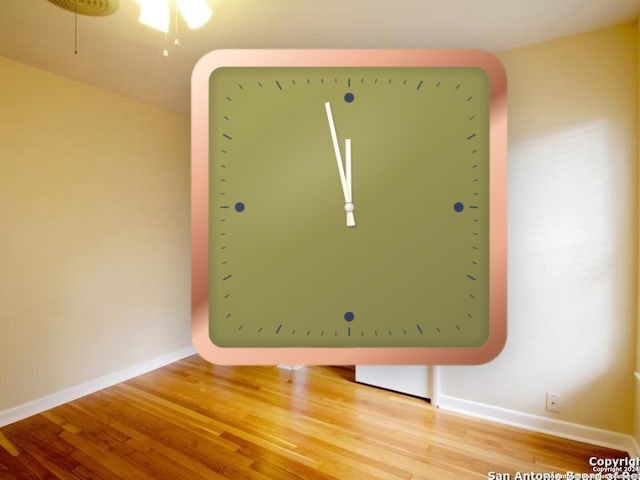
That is h=11 m=58
